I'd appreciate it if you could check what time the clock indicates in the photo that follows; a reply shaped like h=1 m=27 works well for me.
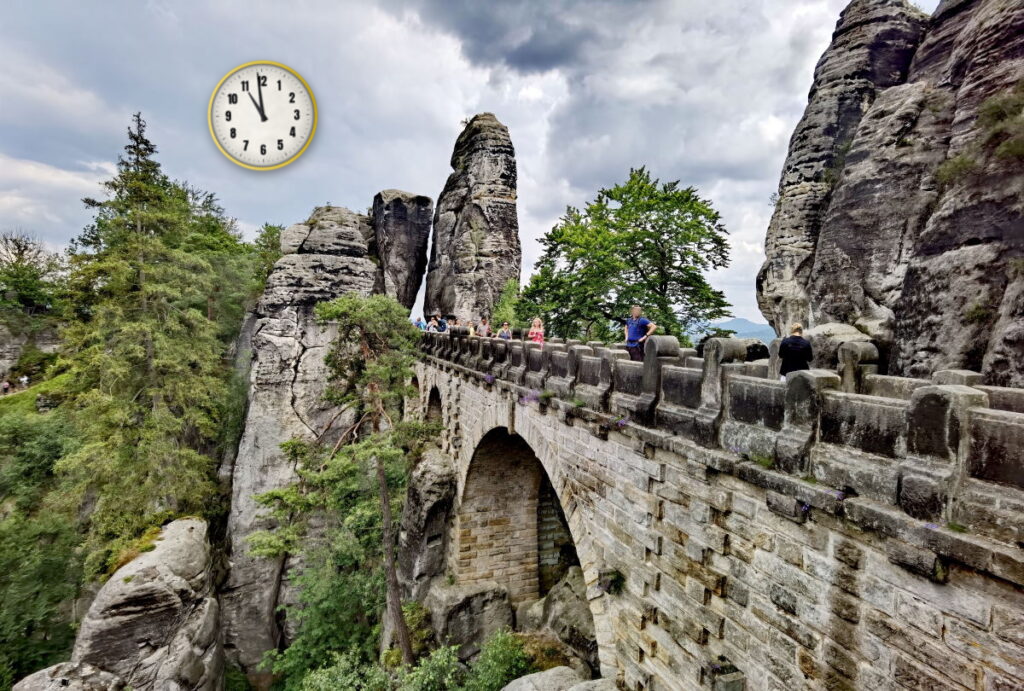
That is h=10 m=59
